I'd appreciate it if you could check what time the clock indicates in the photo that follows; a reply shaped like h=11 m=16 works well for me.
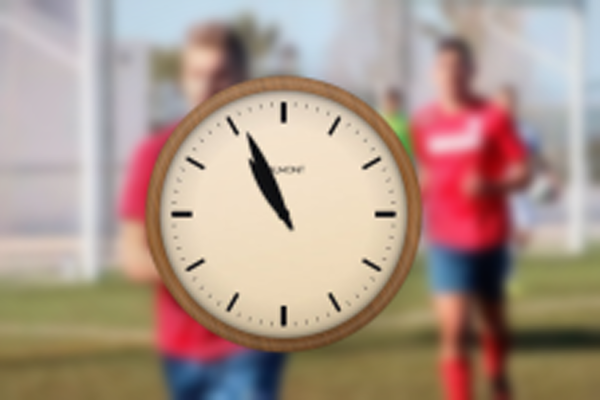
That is h=10 m=56
